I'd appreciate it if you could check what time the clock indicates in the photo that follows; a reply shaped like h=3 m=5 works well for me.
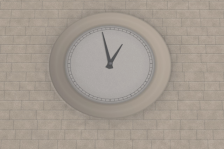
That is h=12 m=58
